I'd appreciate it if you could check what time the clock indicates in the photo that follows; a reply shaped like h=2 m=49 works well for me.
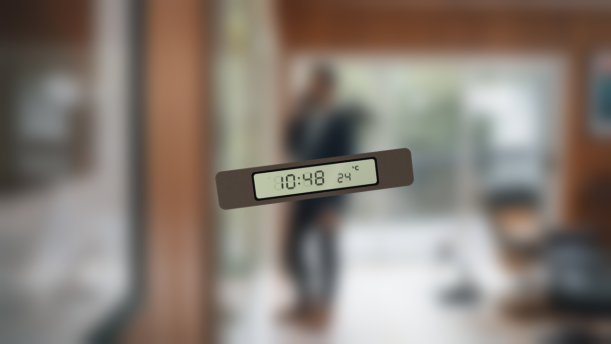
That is h=10 m=48
